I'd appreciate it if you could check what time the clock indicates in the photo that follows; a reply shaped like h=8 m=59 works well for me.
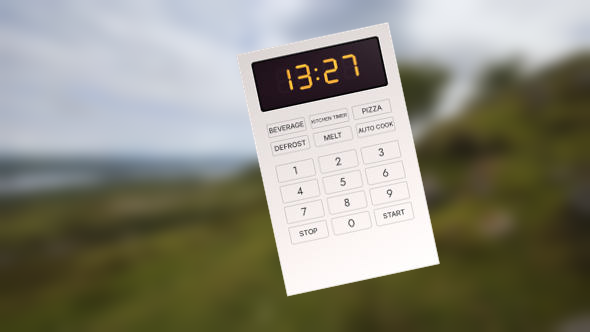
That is h=13 m=27
